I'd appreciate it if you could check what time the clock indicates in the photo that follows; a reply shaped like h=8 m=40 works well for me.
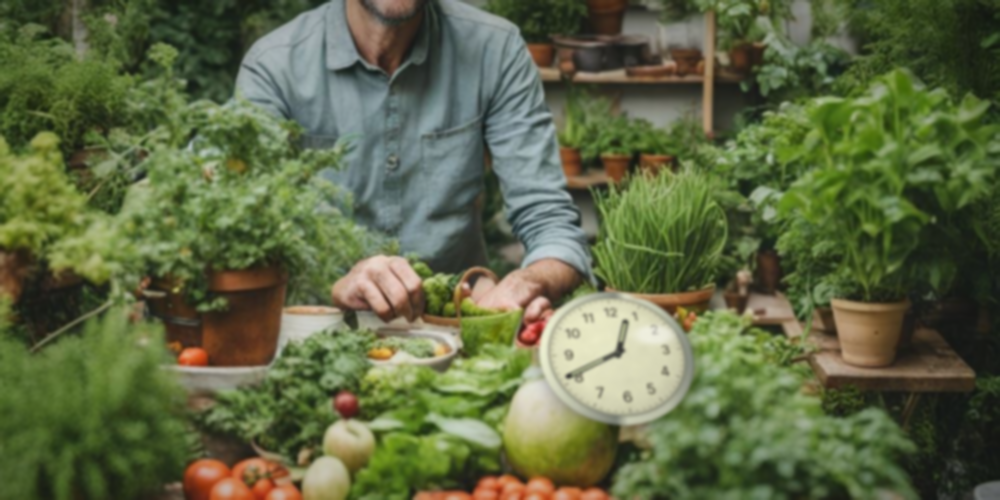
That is h=12 m=41
